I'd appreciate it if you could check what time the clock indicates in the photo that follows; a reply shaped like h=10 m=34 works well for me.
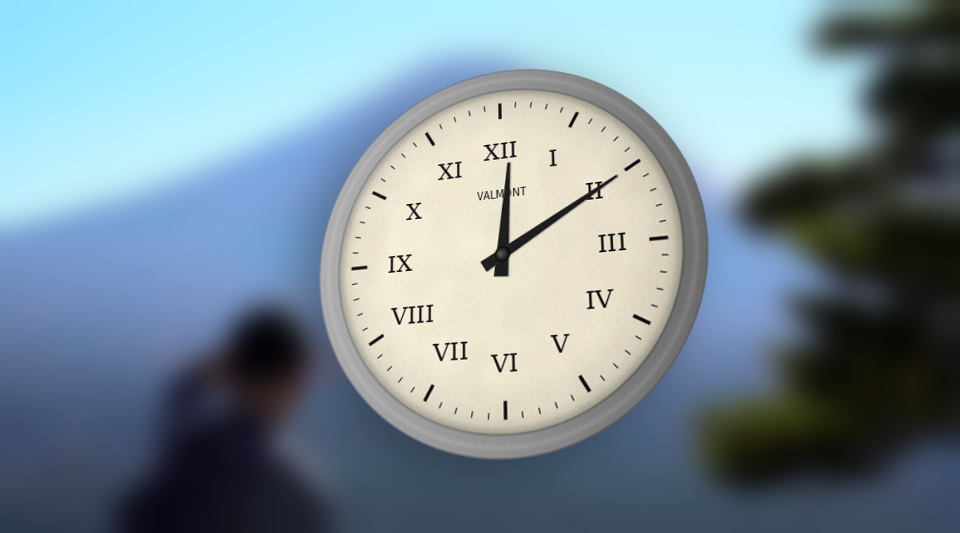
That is h=12 m=10
